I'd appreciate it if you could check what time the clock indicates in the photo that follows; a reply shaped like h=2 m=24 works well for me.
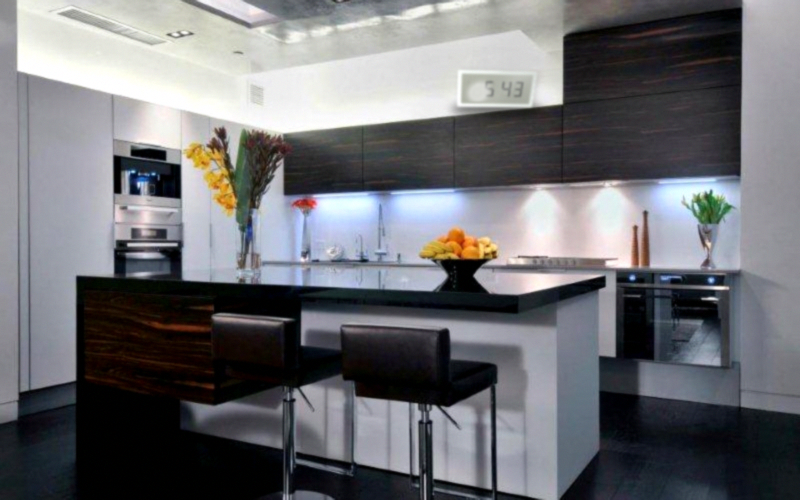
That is h=5 m=43
